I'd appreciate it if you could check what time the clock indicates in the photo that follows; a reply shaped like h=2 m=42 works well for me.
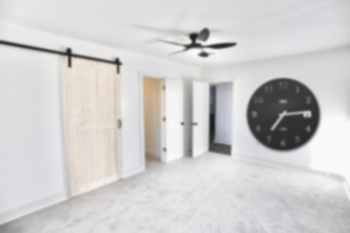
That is h=7 m=14
